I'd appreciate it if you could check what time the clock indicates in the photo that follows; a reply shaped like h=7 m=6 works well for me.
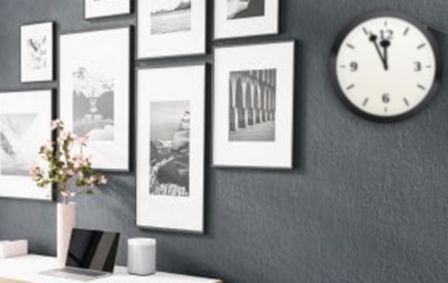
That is h=11 m=56
